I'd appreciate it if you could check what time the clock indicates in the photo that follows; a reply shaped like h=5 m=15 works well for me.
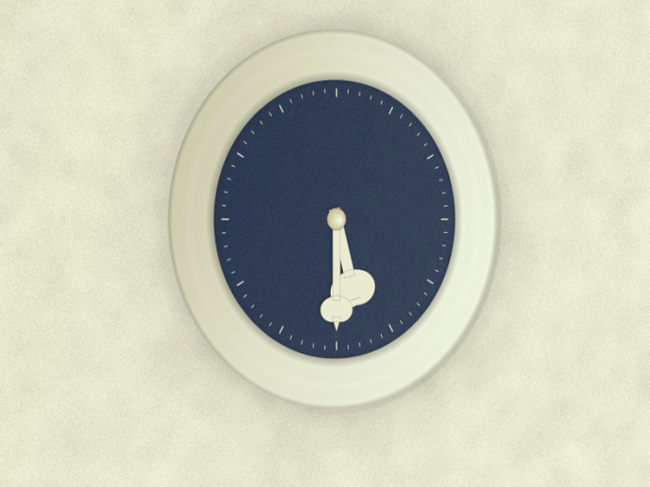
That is h=5 m=30
